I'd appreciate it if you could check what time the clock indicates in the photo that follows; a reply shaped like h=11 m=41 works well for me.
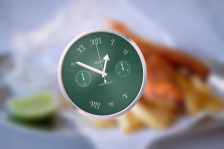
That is h=12 m=51
